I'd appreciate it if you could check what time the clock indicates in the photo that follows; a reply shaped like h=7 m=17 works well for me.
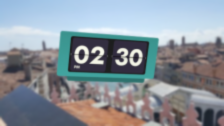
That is h=2 m=30
